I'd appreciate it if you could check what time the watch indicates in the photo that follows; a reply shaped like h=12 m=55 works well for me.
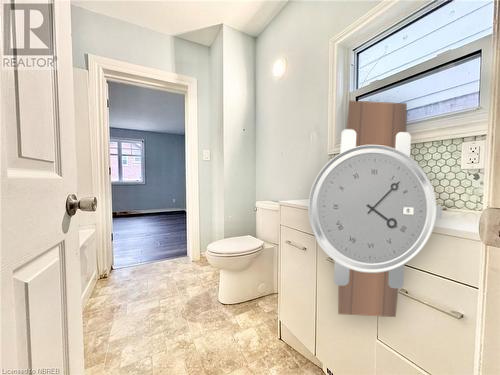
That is h=4 m=7
